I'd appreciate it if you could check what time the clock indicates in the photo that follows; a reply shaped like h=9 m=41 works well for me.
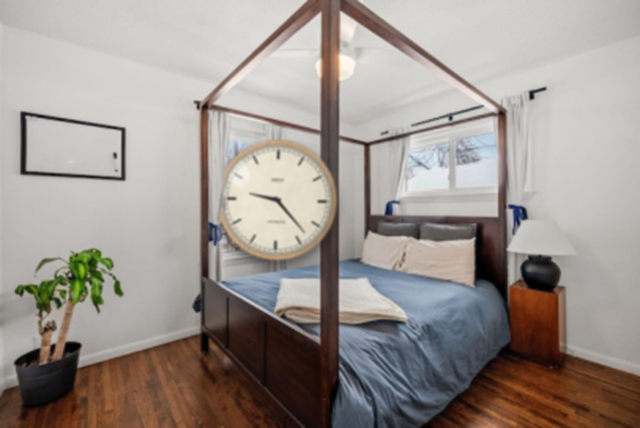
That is h=9 m=23
